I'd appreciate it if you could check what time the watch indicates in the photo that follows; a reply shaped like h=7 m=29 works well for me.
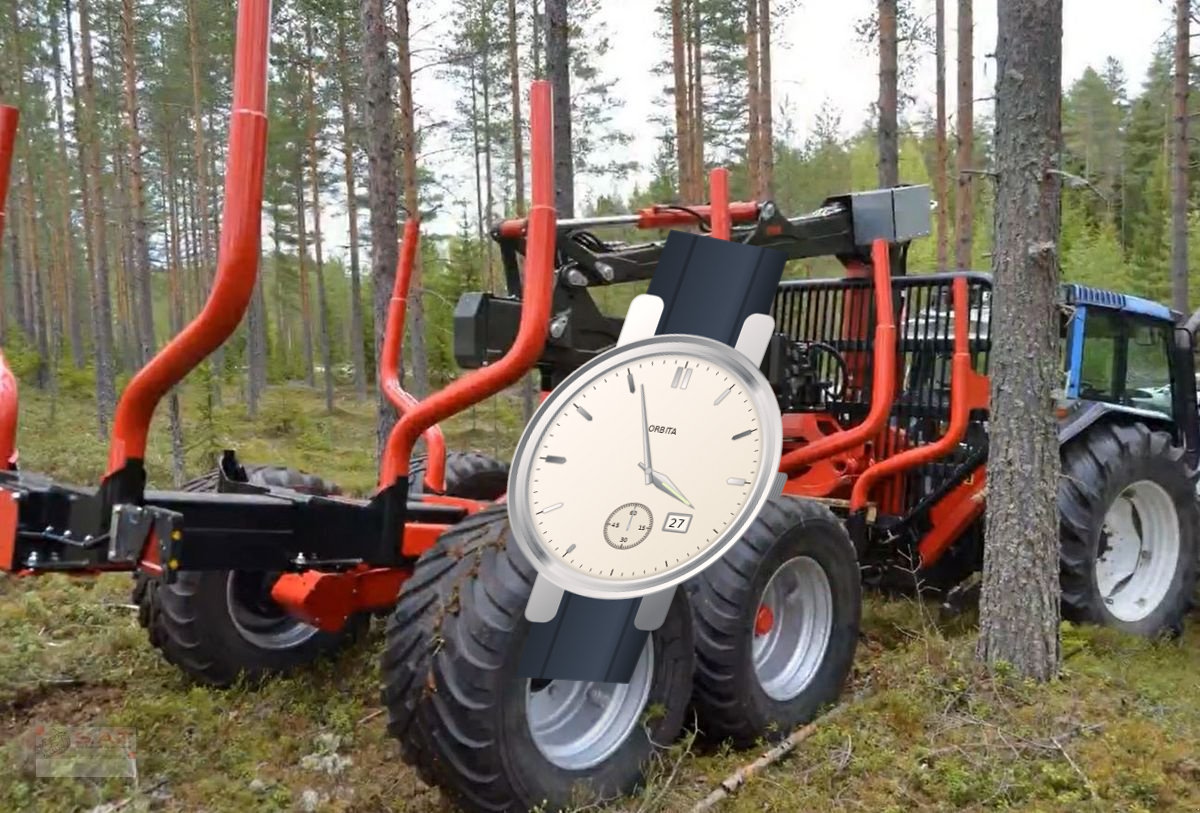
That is h=3 m=56
